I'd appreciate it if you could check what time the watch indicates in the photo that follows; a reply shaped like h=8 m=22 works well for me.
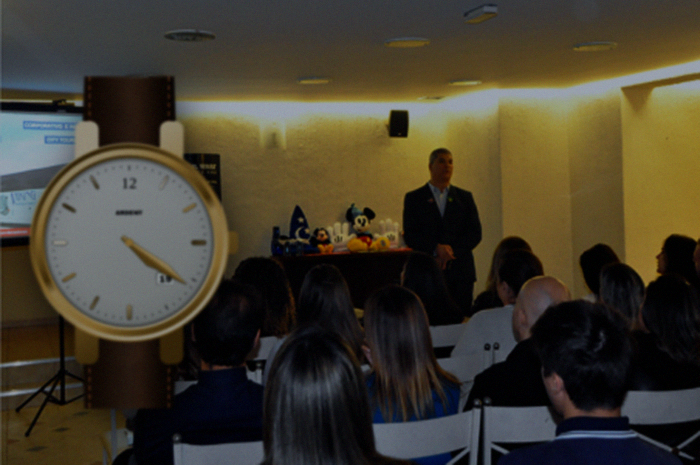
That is h=4 m=21
